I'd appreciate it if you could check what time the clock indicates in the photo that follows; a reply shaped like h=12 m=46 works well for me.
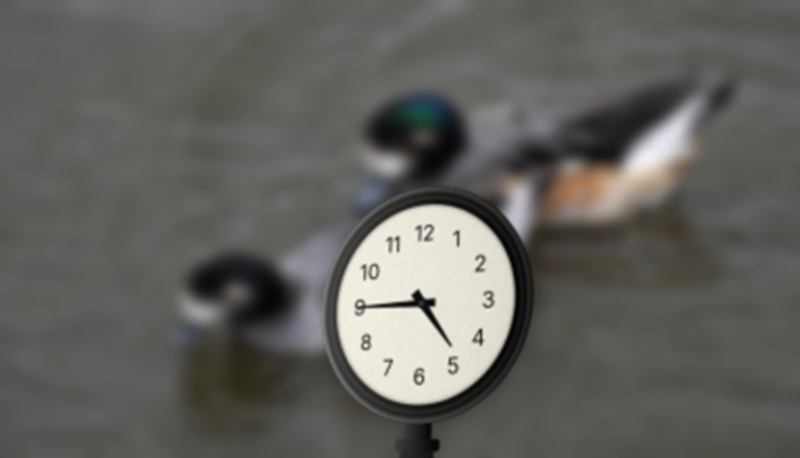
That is h=4 m=45
